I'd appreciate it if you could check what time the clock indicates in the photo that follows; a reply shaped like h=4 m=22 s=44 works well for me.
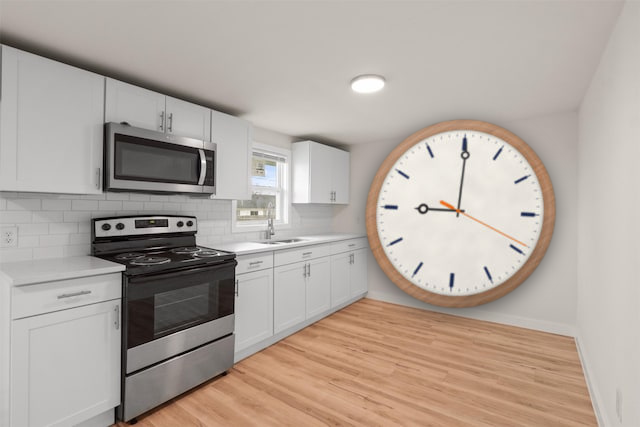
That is h=9 m=0 s=19
